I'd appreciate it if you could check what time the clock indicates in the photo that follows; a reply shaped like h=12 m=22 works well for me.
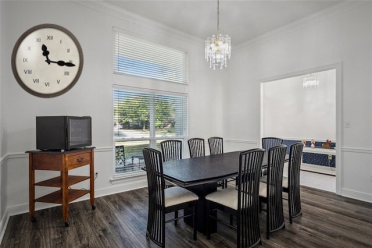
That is h=11 m=16
